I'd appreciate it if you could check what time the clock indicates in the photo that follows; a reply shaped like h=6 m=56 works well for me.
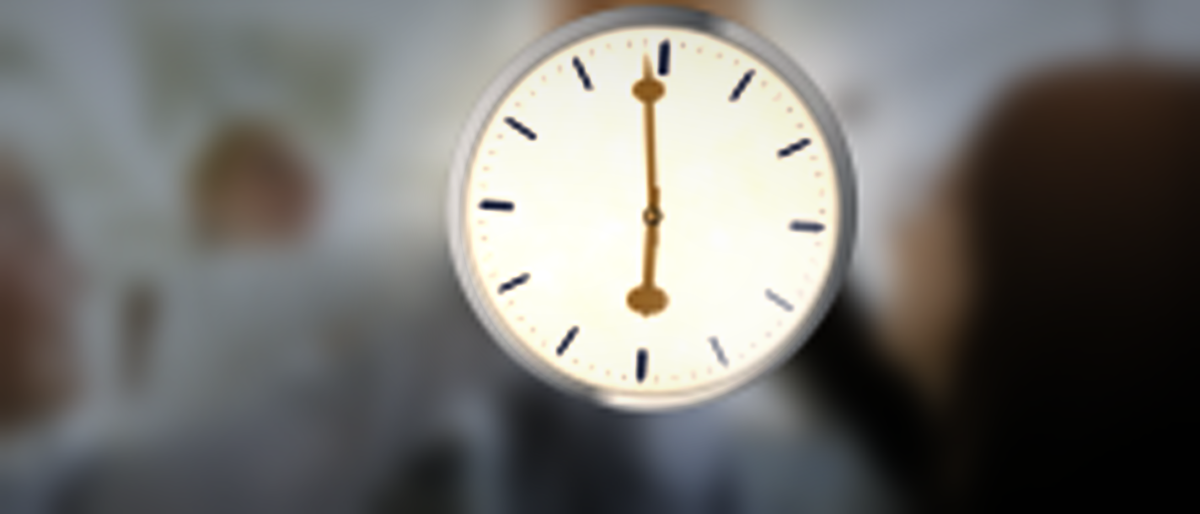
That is h=5 m=59
